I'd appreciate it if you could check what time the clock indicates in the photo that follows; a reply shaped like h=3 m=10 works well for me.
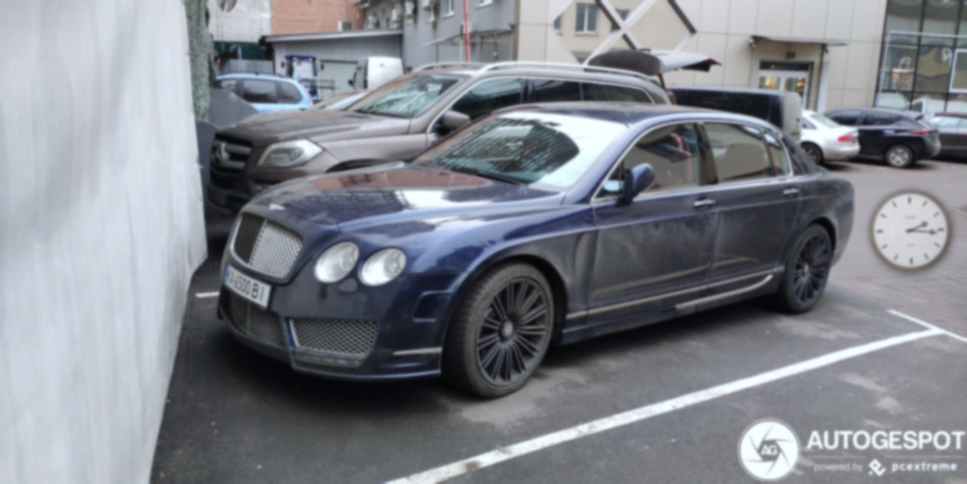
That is h=2 m=16
